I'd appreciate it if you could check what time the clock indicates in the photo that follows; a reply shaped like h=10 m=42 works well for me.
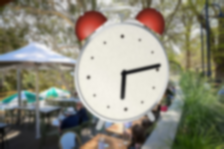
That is h=6 m=14
